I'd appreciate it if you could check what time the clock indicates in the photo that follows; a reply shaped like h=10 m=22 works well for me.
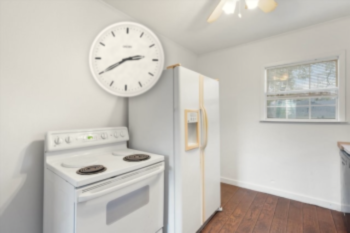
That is h=2 m=40
